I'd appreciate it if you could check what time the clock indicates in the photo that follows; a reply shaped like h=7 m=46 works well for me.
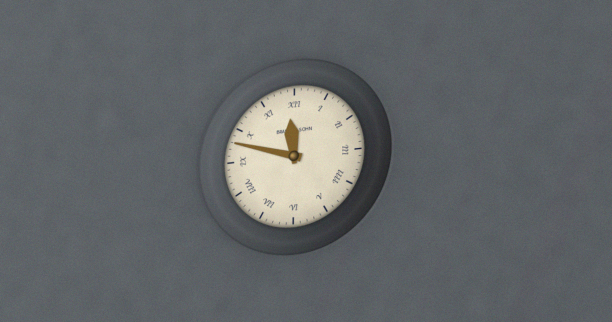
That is h=11 m=48
